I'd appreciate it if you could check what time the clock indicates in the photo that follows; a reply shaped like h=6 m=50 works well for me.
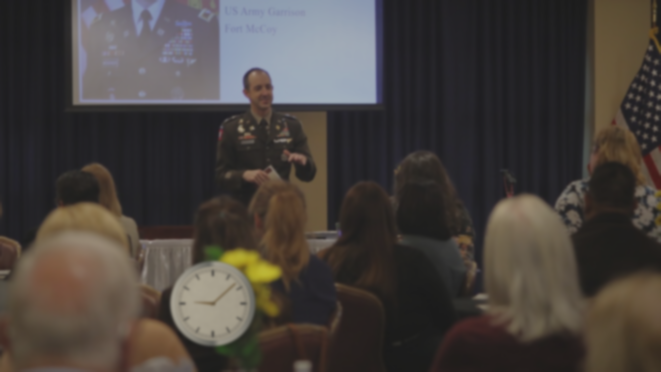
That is h=9 m=8
